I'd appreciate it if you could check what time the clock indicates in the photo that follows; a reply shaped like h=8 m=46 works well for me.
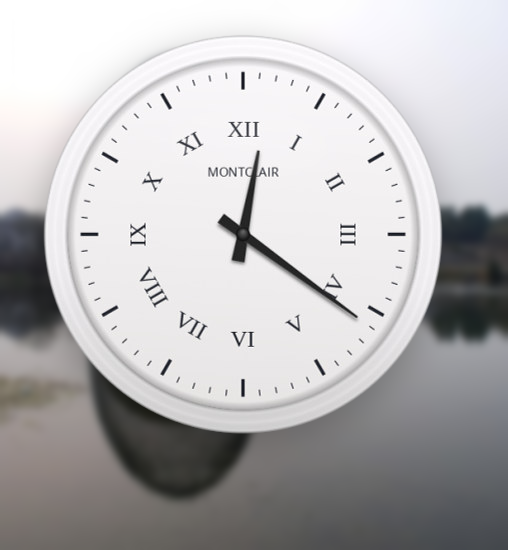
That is h=12 m=21
